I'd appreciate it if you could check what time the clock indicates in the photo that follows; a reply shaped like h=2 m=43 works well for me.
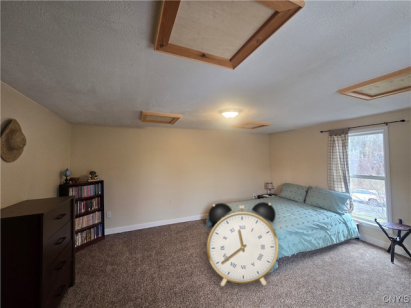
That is h=11 m=39
